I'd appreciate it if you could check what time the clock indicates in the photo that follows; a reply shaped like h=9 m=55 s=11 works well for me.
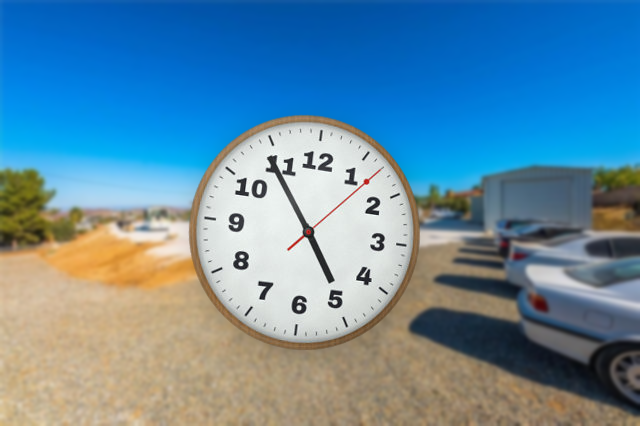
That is h=4 m=54 s=7
